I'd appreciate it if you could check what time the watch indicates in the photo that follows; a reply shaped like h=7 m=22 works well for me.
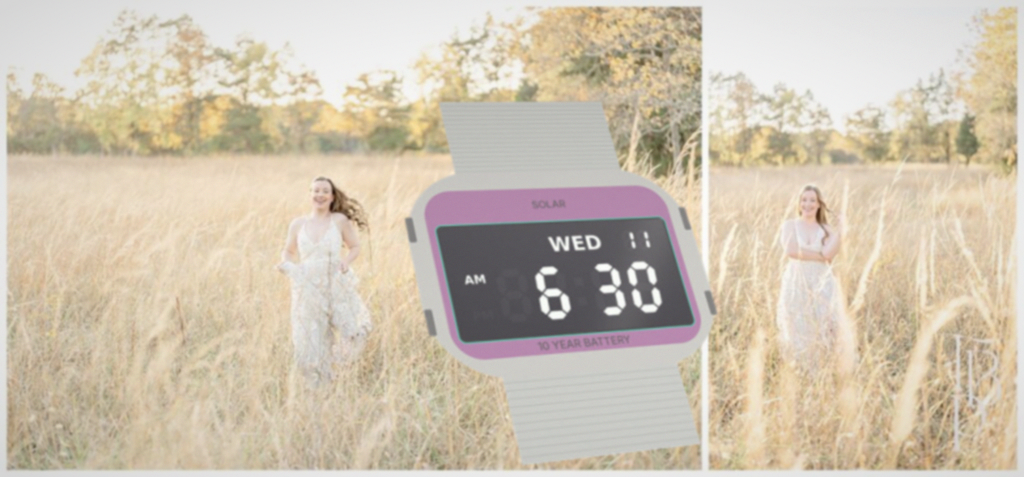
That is h=6 m=30
